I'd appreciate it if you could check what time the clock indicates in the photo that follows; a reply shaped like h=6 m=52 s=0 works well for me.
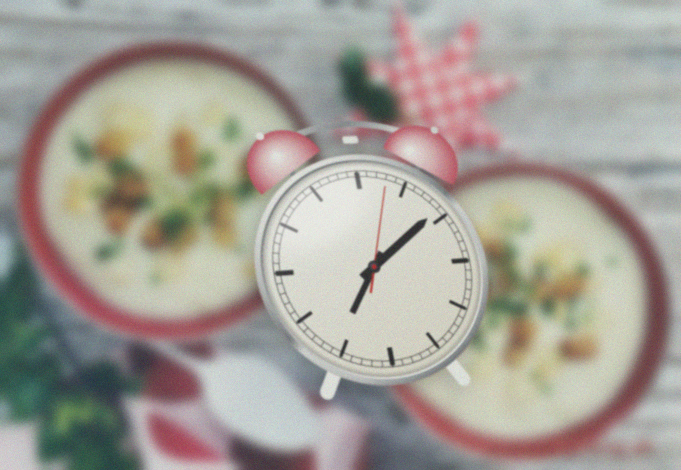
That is h=7 m=9 s=3
